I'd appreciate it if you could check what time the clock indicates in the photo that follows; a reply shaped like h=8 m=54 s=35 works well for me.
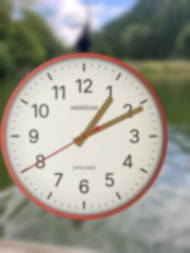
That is h=1 m=10 s=40
